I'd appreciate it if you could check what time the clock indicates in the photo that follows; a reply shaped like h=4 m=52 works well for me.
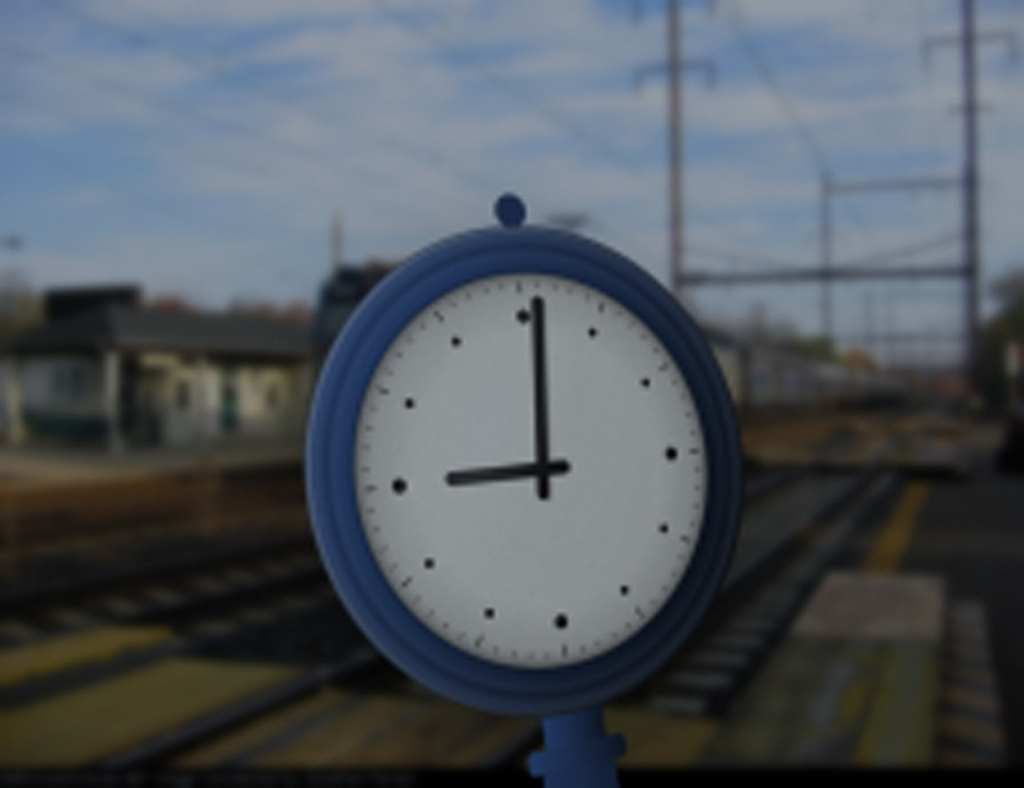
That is h=9 m=1
